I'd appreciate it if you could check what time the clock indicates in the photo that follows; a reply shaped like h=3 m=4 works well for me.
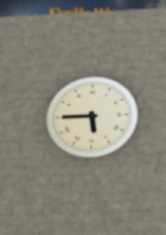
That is h=5 m=45
